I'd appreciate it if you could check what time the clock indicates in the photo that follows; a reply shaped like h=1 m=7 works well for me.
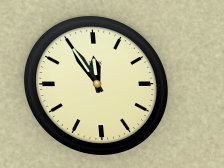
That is h=11 m=55
